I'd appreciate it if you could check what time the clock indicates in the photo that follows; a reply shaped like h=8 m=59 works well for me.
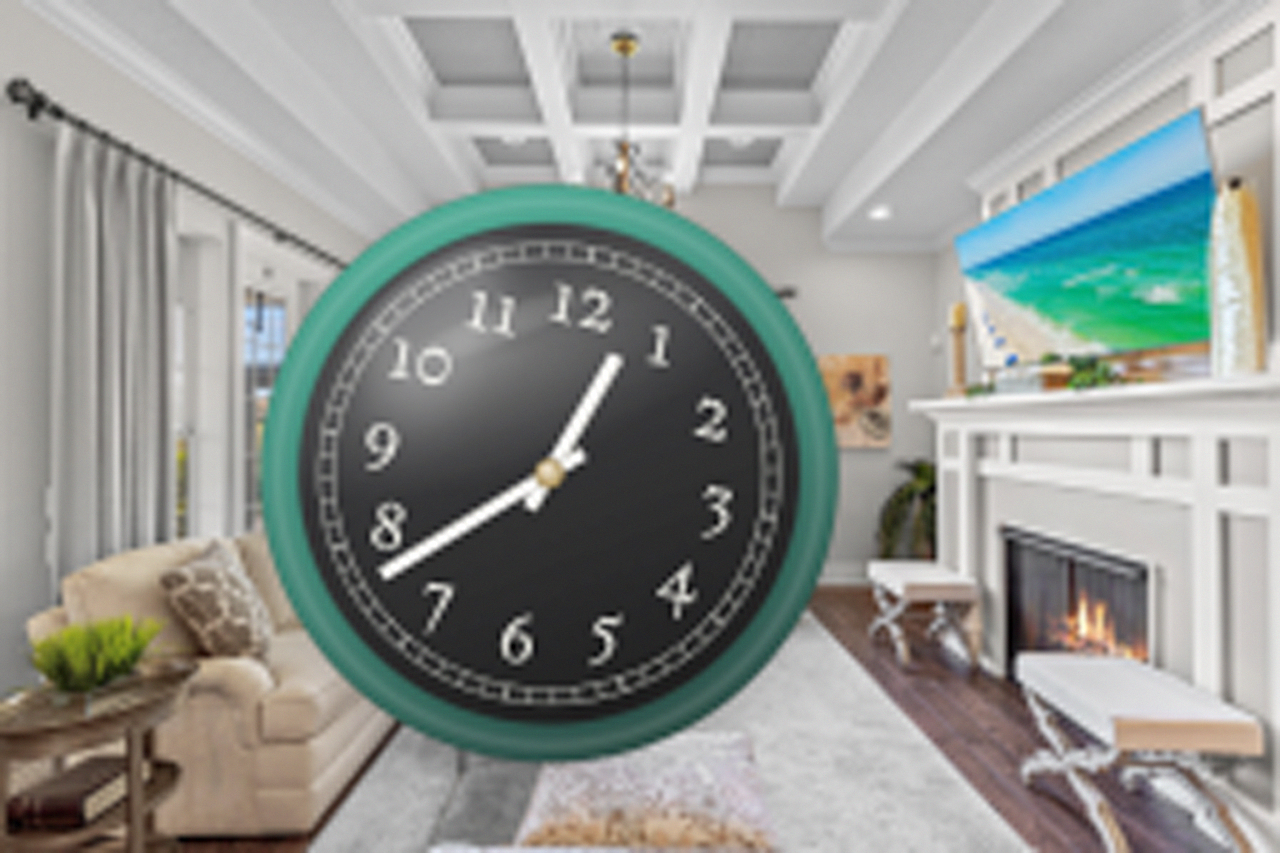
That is h=12 m=38
